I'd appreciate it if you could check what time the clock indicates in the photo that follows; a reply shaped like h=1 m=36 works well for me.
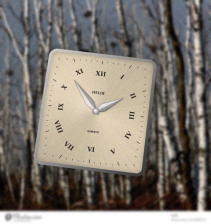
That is h=1 m=53
